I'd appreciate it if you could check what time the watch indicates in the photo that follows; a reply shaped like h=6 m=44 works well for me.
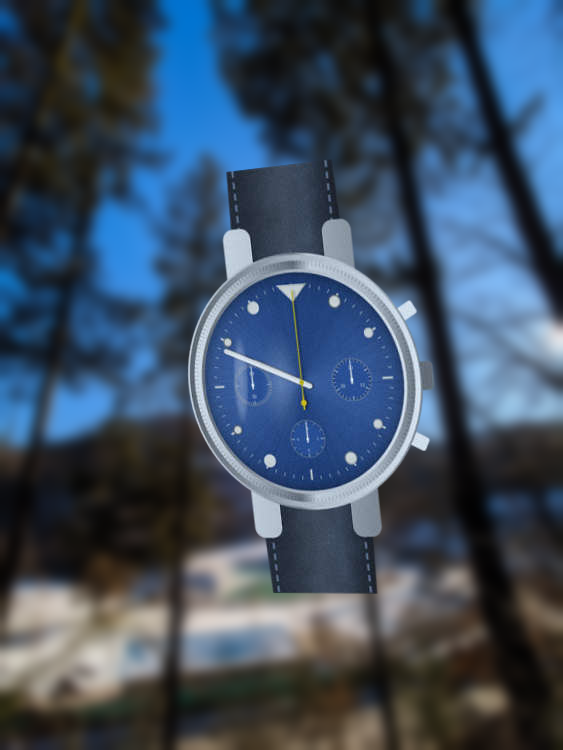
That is h=9 m=49
